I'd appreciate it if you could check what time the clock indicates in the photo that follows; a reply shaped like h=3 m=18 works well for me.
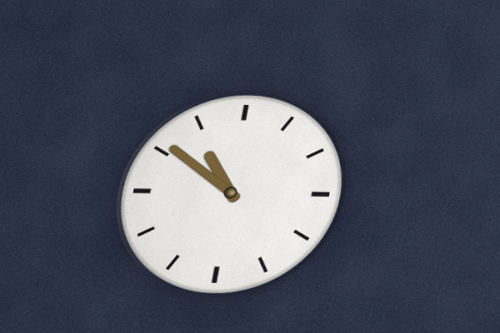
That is h=10 m=51
